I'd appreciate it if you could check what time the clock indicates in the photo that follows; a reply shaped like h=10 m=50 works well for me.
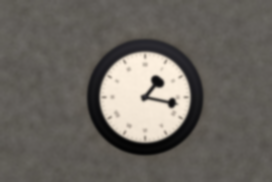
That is h=1 m=17
